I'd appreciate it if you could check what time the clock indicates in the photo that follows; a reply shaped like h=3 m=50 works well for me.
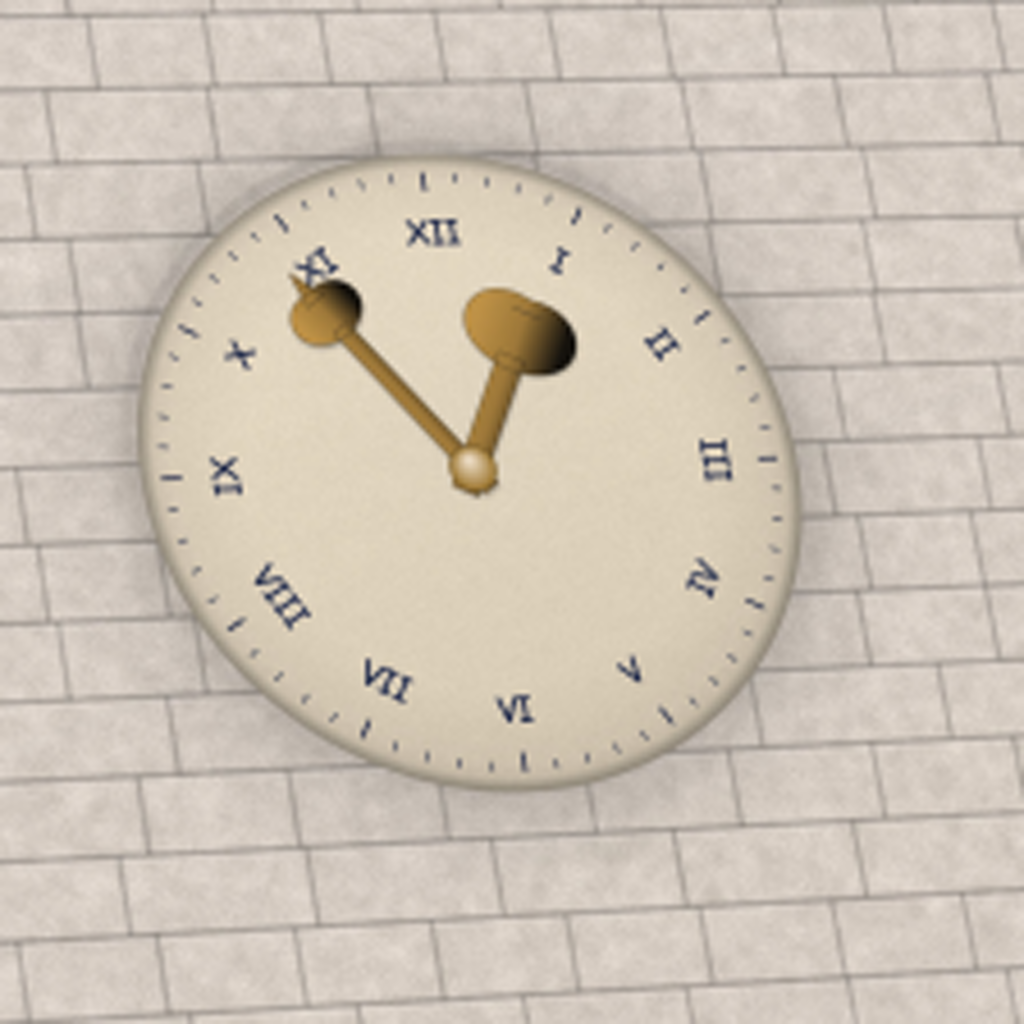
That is h=12 m=54
